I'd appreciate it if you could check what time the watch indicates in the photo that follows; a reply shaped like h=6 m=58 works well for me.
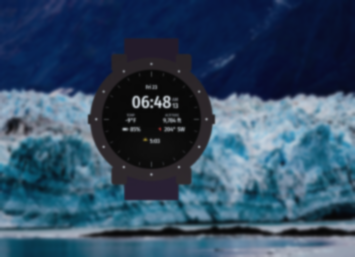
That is h=6 m=48
